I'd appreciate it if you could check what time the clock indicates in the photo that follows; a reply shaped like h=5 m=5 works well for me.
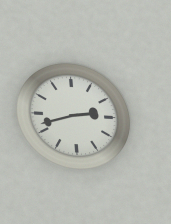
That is h=2 m=42
